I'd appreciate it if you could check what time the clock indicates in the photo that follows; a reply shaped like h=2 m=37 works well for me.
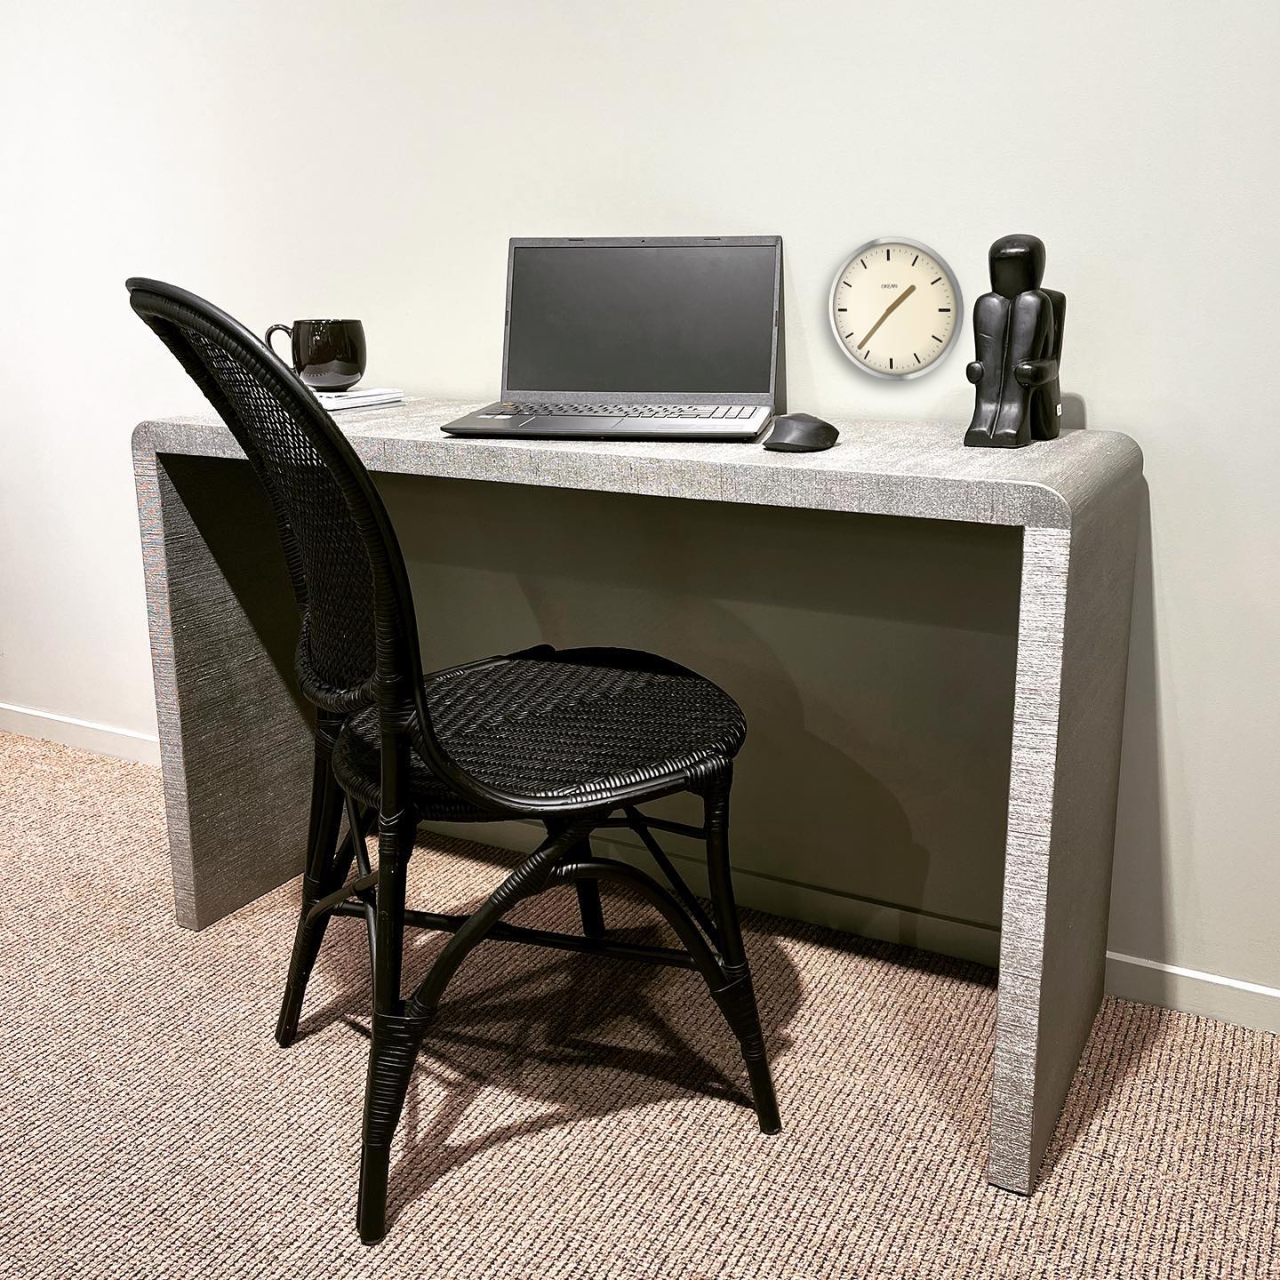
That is h=1 m=37
